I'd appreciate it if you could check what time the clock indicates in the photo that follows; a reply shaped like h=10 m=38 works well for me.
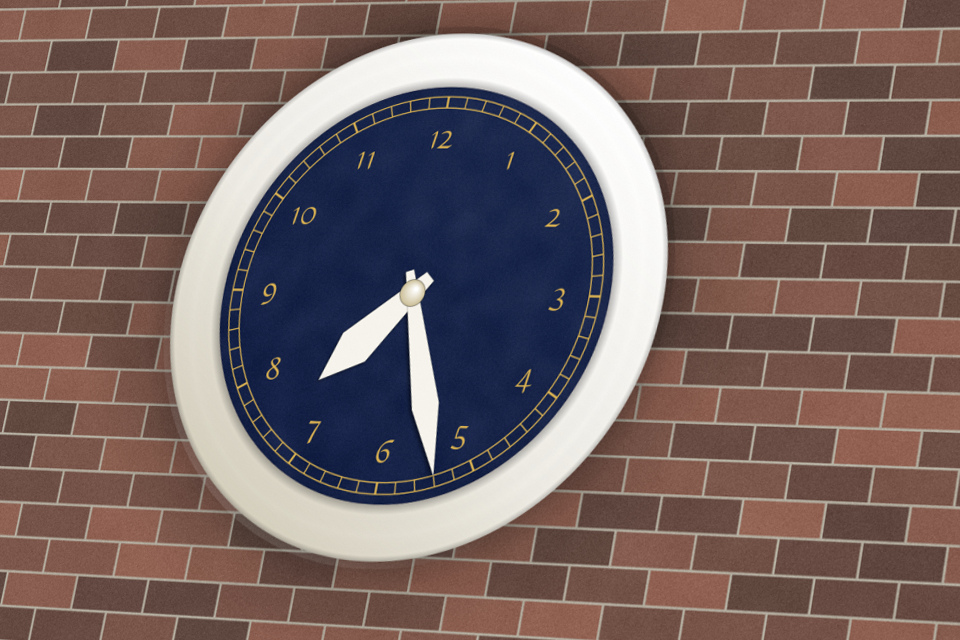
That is h=7 m=27
